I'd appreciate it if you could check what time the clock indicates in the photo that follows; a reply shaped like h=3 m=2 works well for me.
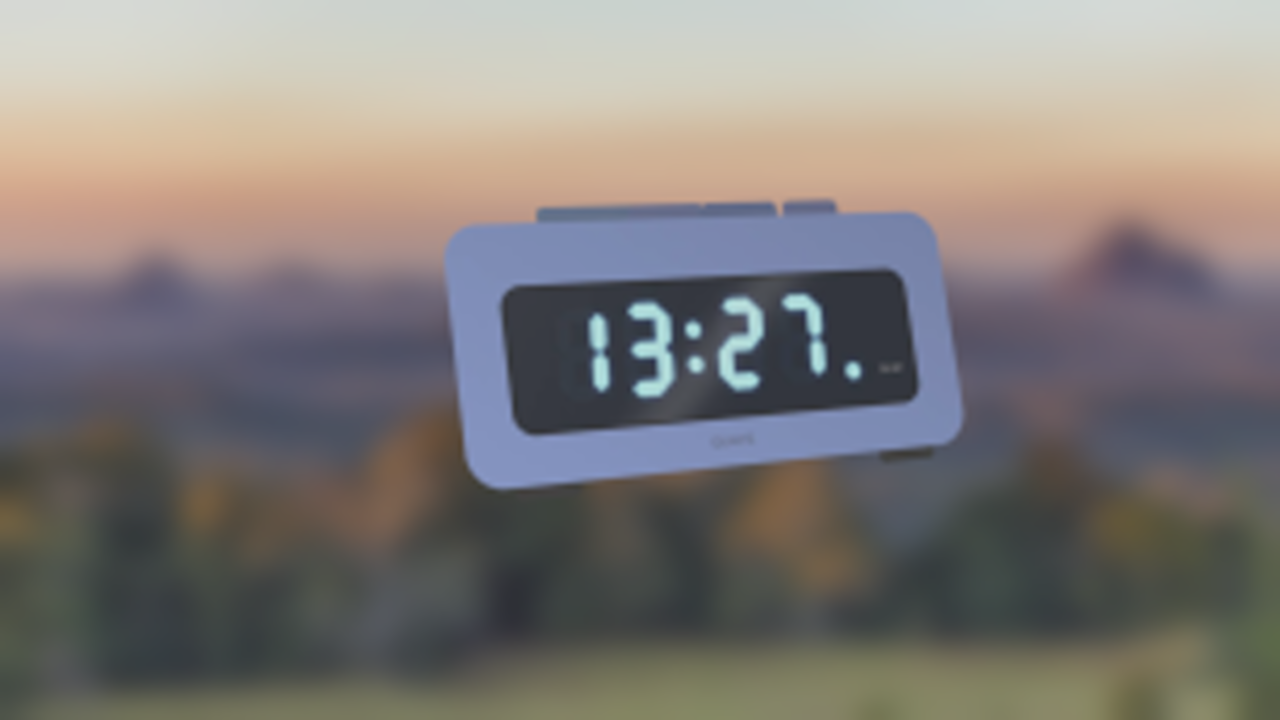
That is h=13 m=27
